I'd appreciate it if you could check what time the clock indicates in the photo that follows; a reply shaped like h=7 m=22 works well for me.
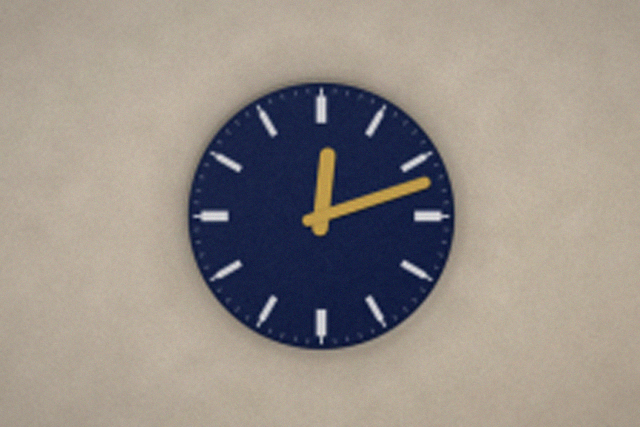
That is h=12 m=12
